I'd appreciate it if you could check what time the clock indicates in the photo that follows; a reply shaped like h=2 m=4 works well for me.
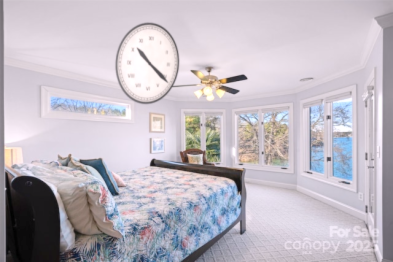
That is h=10 m=21
